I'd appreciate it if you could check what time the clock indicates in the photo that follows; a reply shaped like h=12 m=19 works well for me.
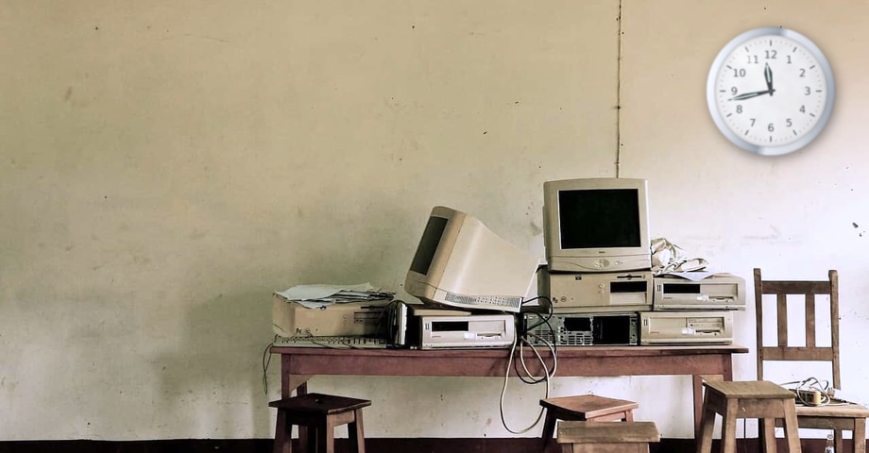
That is h=11 m=43
